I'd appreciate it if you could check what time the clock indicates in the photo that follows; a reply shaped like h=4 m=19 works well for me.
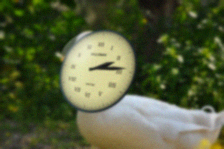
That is h=2 m=14
